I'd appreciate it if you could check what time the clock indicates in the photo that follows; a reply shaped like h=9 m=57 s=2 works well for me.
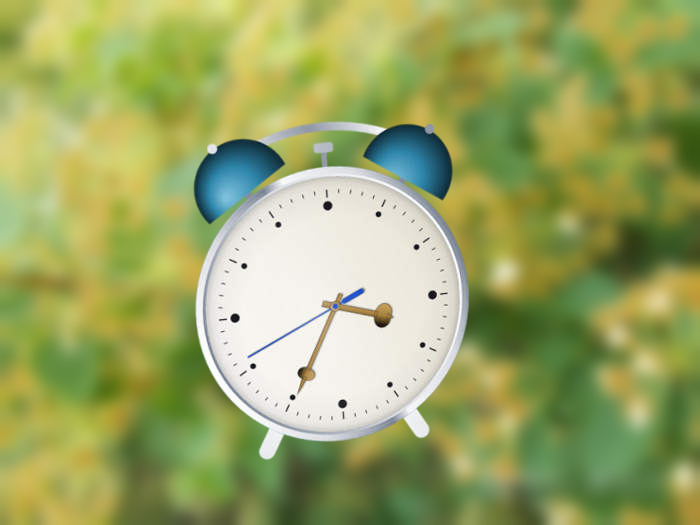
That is h=3 m=34 s=41
